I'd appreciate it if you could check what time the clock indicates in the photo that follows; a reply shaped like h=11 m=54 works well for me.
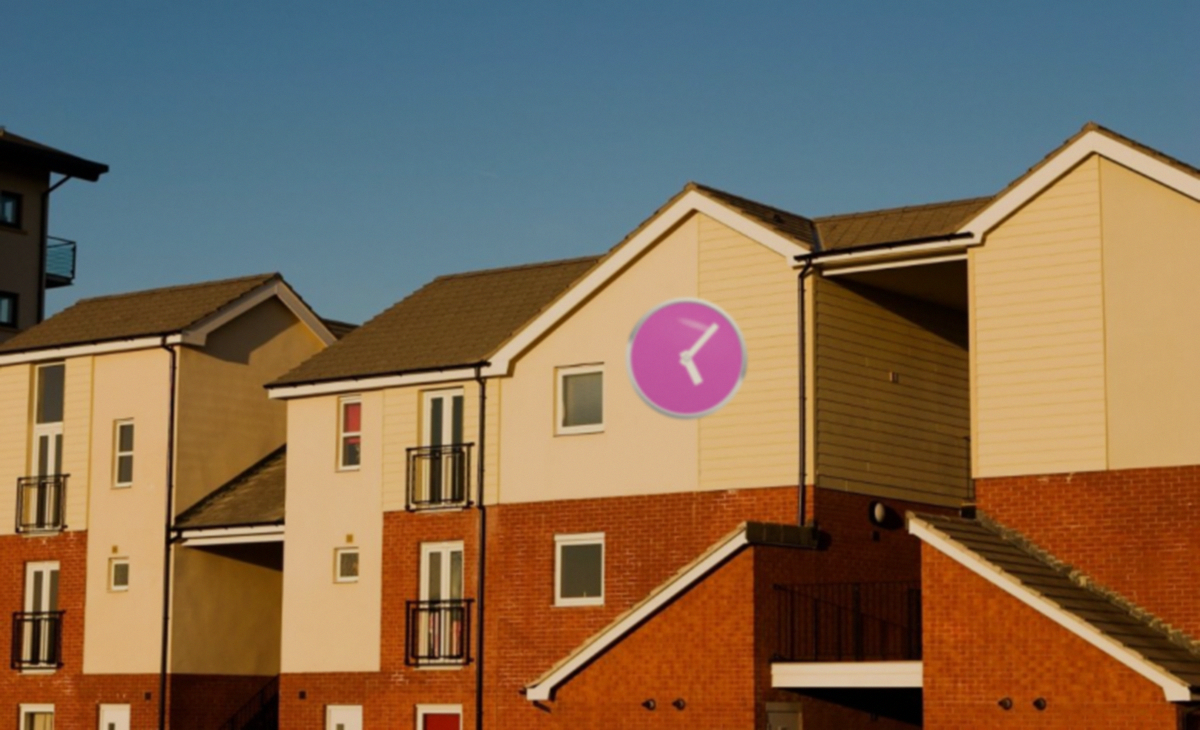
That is h=5 m=7
